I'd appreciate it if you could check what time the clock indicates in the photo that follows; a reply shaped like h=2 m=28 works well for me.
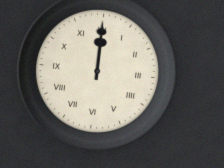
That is h=12 m=0
